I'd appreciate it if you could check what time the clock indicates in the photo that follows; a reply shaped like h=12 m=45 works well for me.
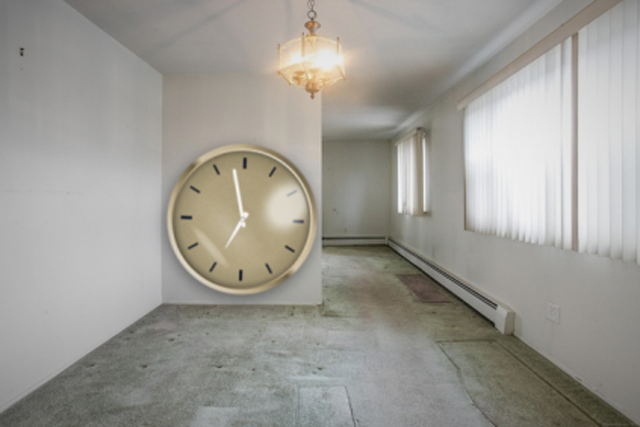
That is h=6 m=58
